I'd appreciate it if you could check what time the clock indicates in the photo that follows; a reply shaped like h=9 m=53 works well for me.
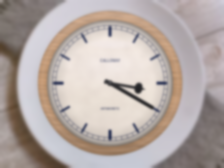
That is h=3 m=20
